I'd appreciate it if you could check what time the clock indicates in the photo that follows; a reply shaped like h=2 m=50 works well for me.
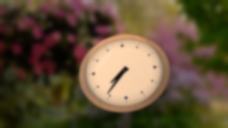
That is h=7 m=36
